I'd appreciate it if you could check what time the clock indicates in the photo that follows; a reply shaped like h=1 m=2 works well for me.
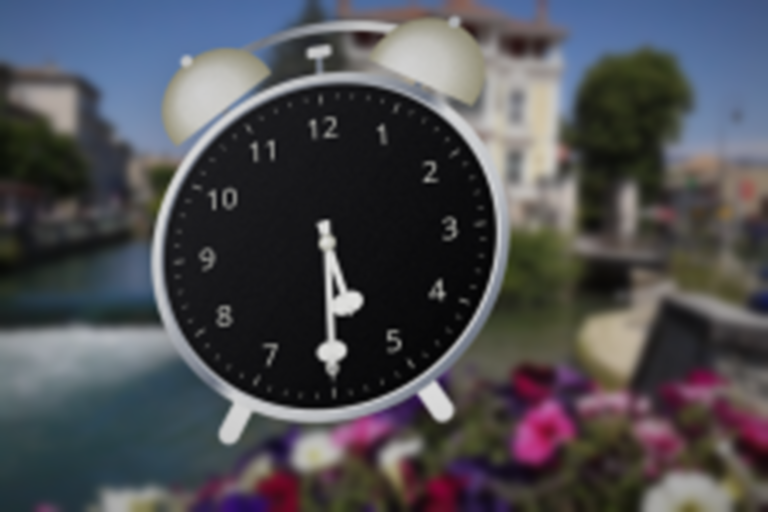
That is h=5 m=30
